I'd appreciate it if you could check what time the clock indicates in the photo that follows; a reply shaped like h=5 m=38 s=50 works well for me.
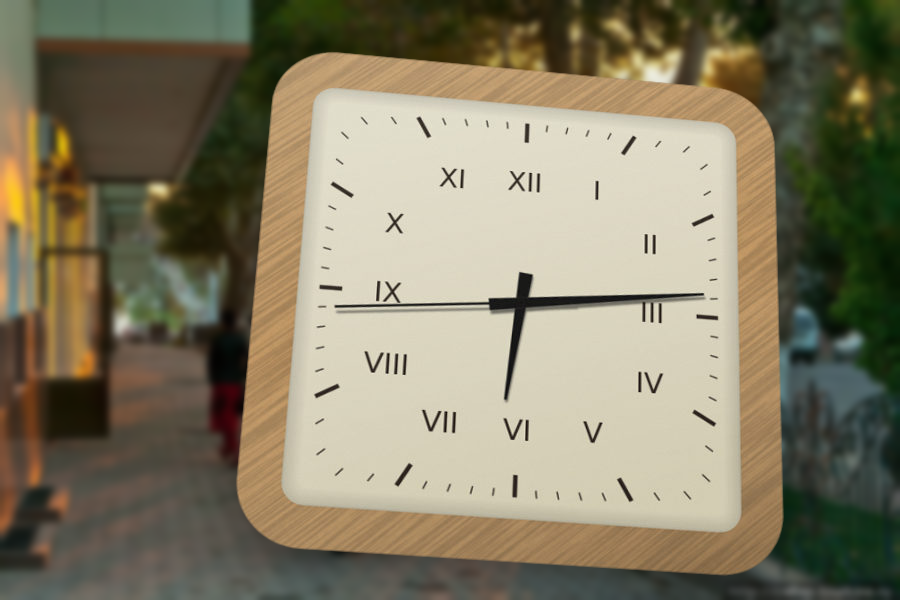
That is h=6 m=13 s=44
